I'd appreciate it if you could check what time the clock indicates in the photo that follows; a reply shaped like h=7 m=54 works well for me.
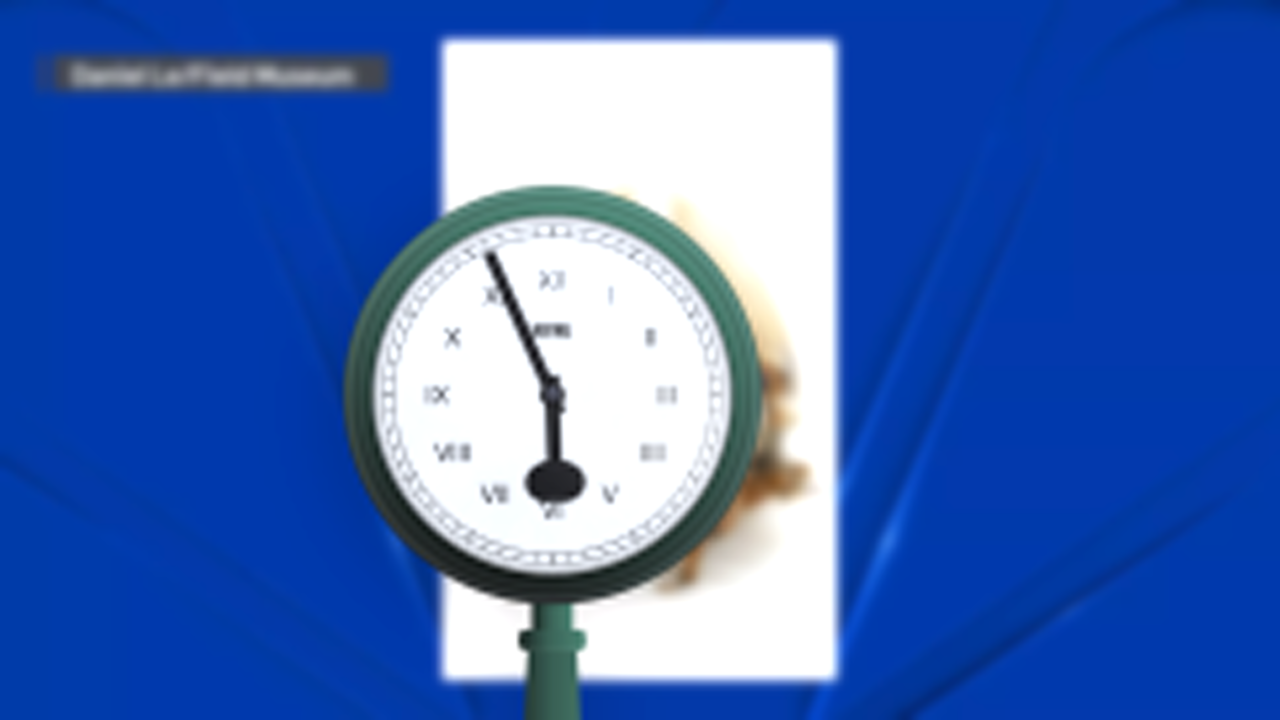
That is h=5 m=56
